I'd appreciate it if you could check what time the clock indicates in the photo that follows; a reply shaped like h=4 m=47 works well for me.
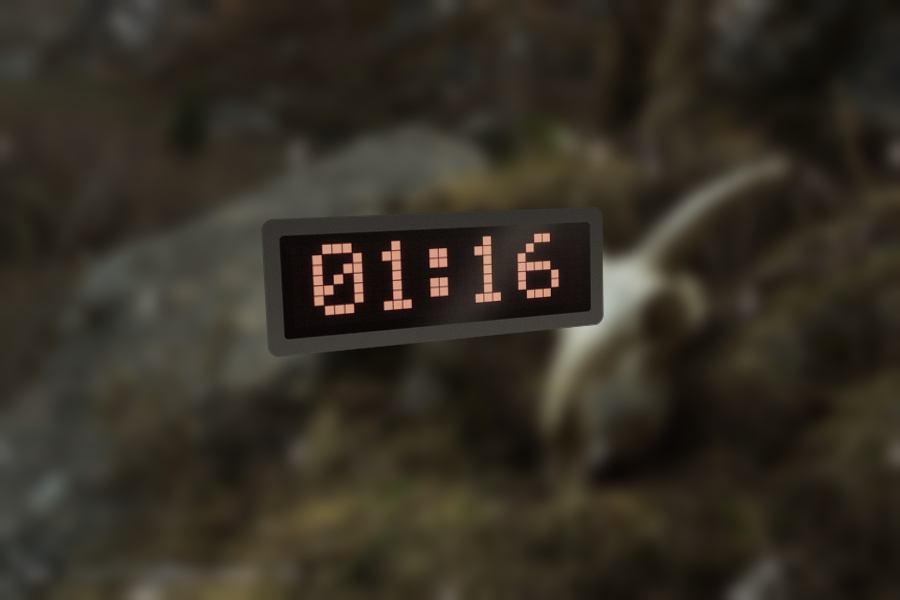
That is h=1 m=16
